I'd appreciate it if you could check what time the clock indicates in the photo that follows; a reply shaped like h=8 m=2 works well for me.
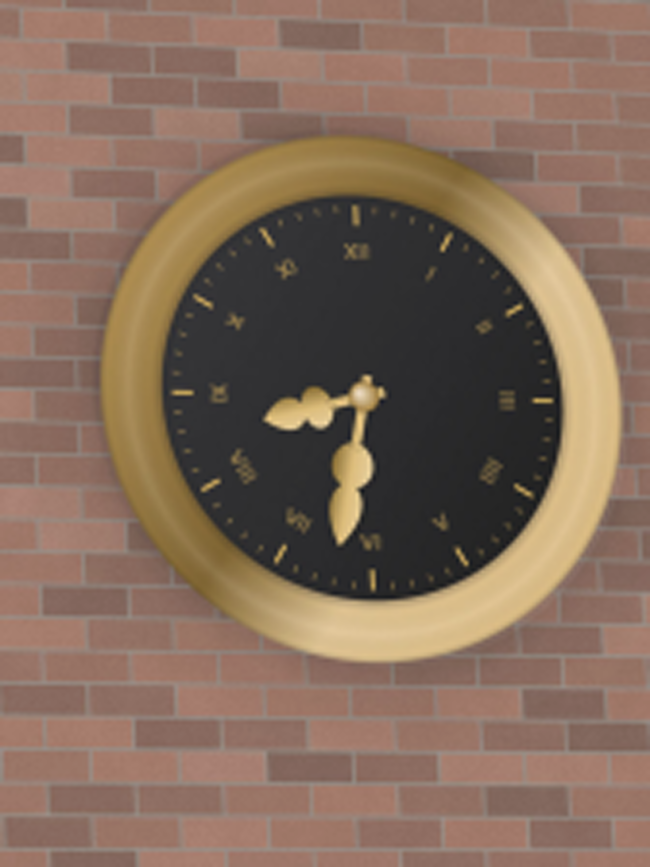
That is h=8 m=32
